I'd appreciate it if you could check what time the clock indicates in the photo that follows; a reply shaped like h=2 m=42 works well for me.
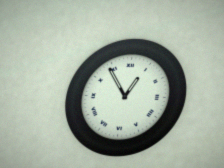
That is h=12 m=54
